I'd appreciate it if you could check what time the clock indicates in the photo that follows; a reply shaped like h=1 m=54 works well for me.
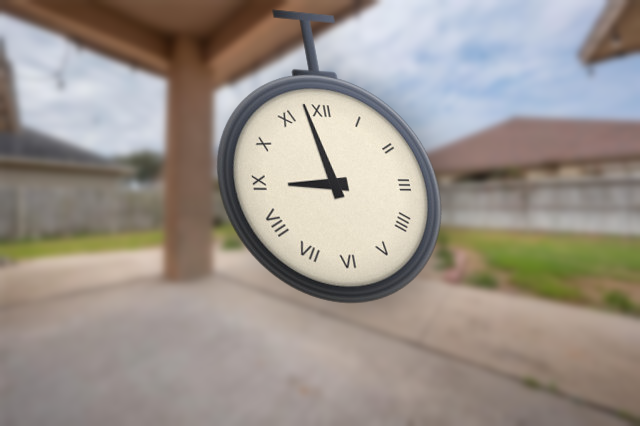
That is h=8 m=58
